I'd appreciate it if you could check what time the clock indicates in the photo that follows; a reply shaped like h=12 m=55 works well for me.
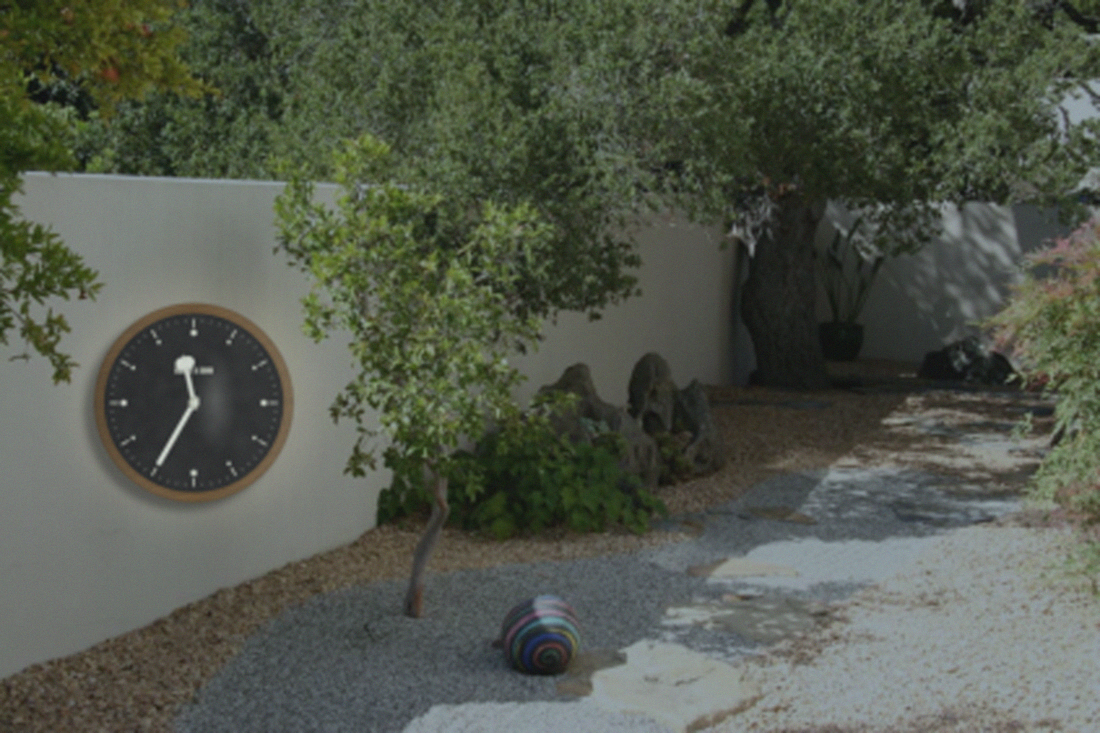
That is h=11 m=35
